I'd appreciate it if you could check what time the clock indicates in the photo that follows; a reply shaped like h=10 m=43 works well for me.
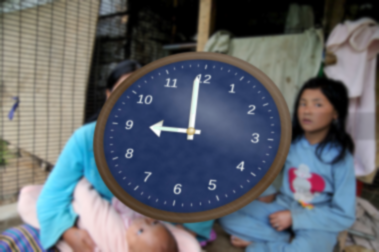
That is h=8 m=59
